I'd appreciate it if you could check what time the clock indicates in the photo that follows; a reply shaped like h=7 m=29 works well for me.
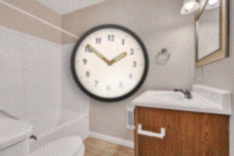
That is h=1 m=51
